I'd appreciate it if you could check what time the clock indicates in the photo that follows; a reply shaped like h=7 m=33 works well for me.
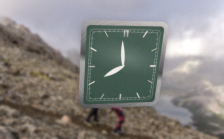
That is h=7 m=59
